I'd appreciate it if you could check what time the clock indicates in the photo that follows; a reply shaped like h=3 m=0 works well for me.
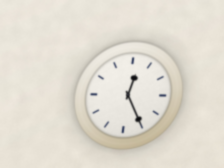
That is h=12 m=25
